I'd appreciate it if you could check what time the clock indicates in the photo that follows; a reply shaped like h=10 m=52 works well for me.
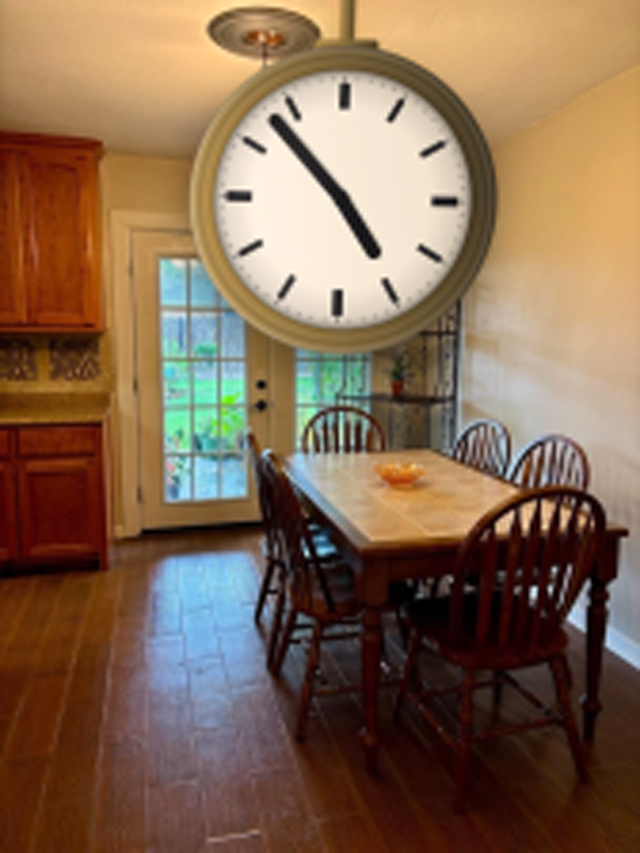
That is h=4 m=53
